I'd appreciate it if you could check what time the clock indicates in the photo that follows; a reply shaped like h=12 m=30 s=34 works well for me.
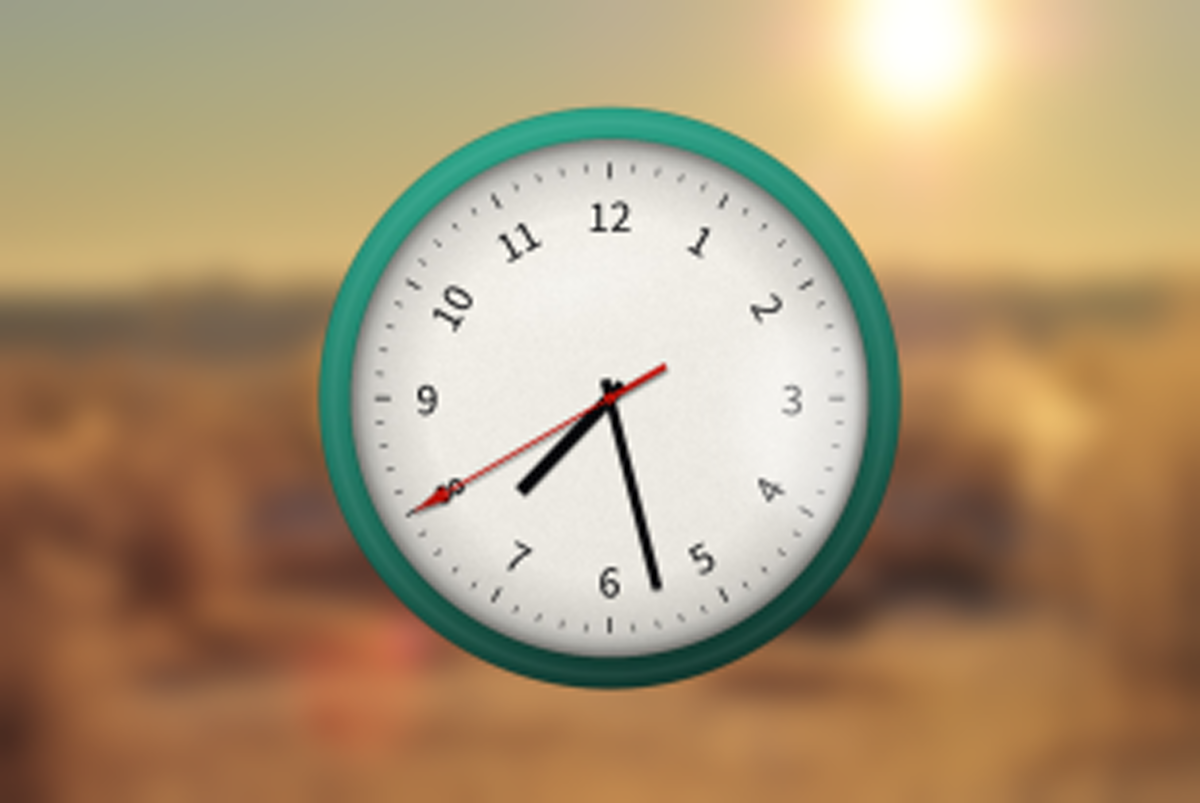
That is h=7 m=27 s=40
